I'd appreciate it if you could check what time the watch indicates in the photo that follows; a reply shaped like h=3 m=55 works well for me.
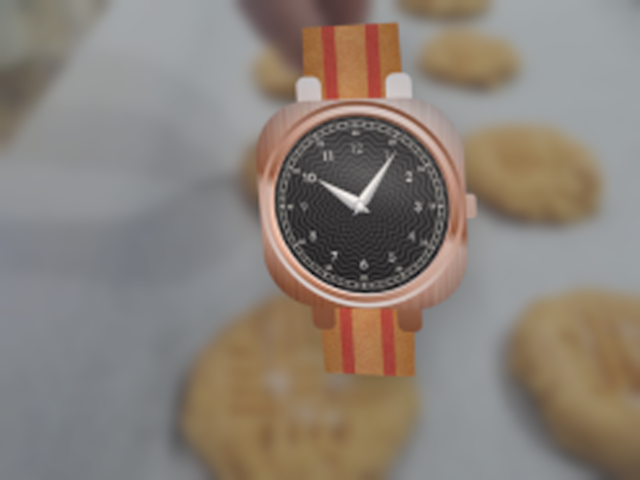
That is h=10 m=6
